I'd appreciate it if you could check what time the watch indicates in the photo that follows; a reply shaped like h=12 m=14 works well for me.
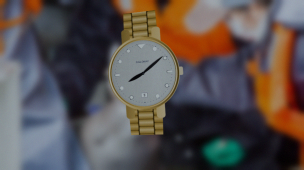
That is h=8 m=9
